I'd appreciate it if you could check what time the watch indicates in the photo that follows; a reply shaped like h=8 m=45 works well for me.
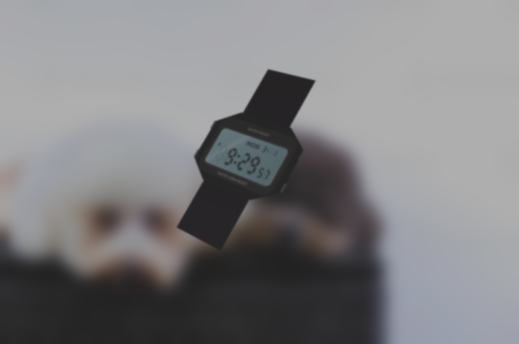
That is h=9 m=29
